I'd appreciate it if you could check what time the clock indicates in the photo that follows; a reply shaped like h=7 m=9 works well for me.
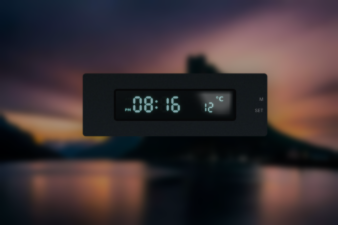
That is h=8 m=16
